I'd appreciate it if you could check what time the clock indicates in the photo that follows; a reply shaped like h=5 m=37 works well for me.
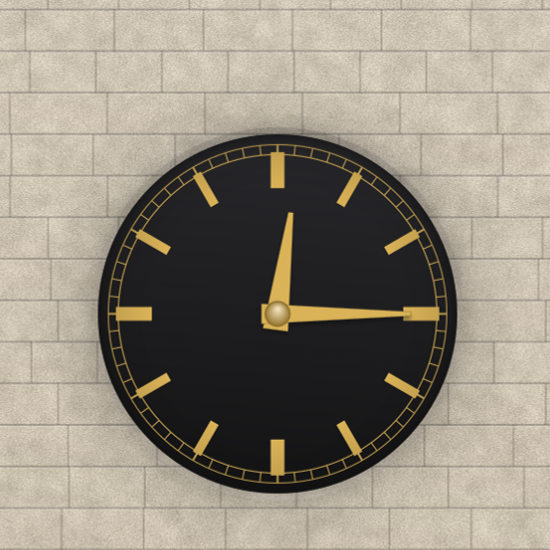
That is h=12 m=15
